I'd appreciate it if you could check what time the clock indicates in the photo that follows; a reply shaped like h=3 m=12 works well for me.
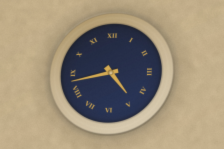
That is h=4 m=43
